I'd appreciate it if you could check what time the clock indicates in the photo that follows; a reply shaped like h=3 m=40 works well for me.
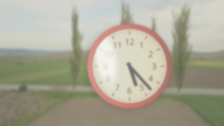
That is h=5 m=23
